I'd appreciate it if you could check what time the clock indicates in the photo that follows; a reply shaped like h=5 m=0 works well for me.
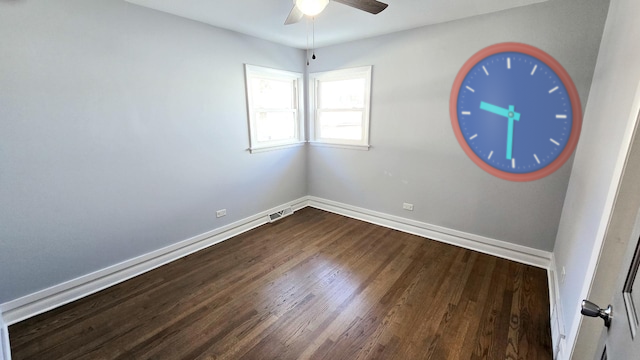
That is h=9 m=31
